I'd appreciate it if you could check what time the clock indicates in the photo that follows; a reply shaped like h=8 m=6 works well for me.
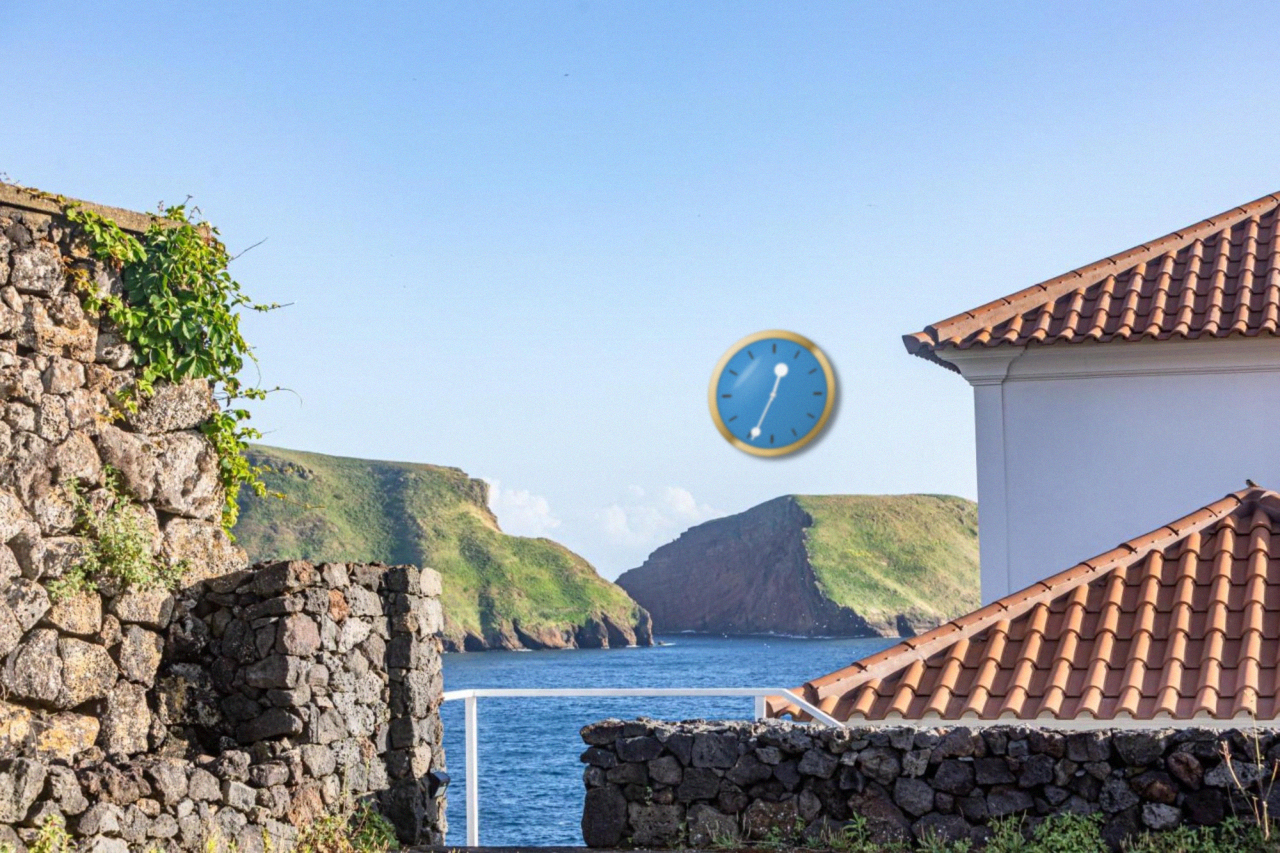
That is h=12 m=34
